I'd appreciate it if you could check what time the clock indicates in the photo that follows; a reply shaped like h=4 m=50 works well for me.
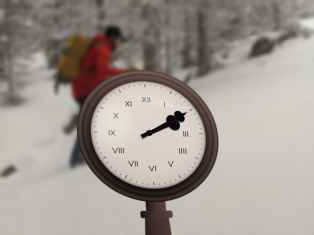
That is h=2 m=10
